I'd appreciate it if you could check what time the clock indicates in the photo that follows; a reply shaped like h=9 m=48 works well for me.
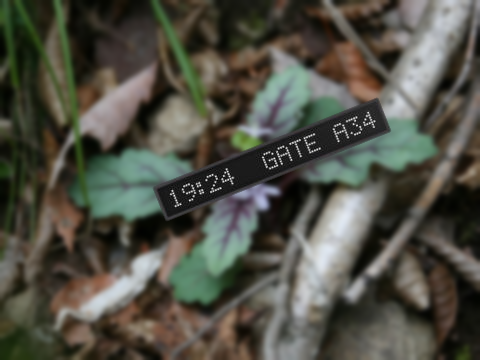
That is h=19 m=24
